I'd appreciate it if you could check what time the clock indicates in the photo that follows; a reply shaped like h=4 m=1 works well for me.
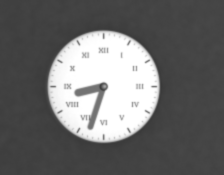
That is h=8 m=33
